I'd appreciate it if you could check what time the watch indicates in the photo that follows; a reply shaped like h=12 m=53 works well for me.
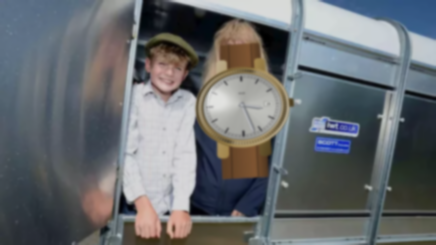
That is h=3 m=27
